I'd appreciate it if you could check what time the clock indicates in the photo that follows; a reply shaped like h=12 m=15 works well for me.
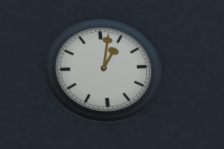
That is h=1 m=2
